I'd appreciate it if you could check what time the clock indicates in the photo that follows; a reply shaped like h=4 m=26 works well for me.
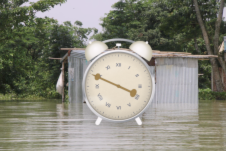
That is h=3 m=49
